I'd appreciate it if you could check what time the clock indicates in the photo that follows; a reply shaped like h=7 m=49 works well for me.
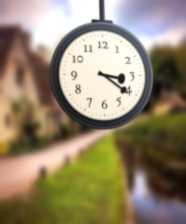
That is h=3 m=21
